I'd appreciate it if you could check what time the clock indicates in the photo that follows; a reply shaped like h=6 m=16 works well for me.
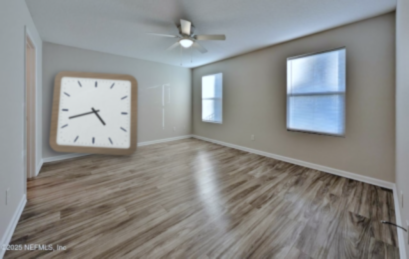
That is h=4 m=42
